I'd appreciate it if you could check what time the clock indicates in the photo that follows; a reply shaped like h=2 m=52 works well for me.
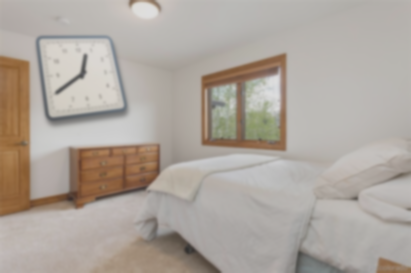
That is h=12 m=40
